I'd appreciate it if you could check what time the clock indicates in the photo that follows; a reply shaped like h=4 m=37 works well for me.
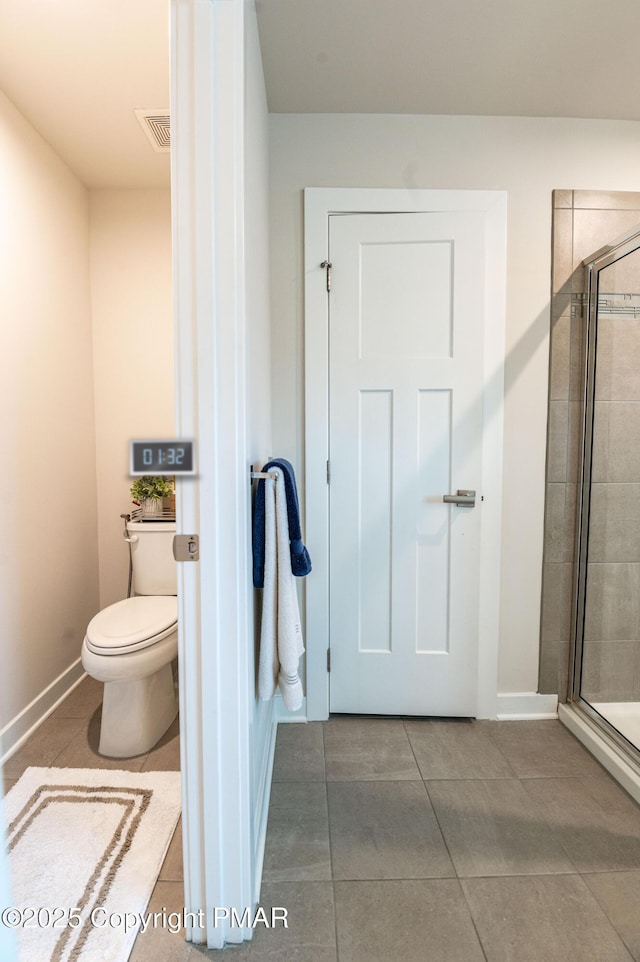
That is h=1 m=32
